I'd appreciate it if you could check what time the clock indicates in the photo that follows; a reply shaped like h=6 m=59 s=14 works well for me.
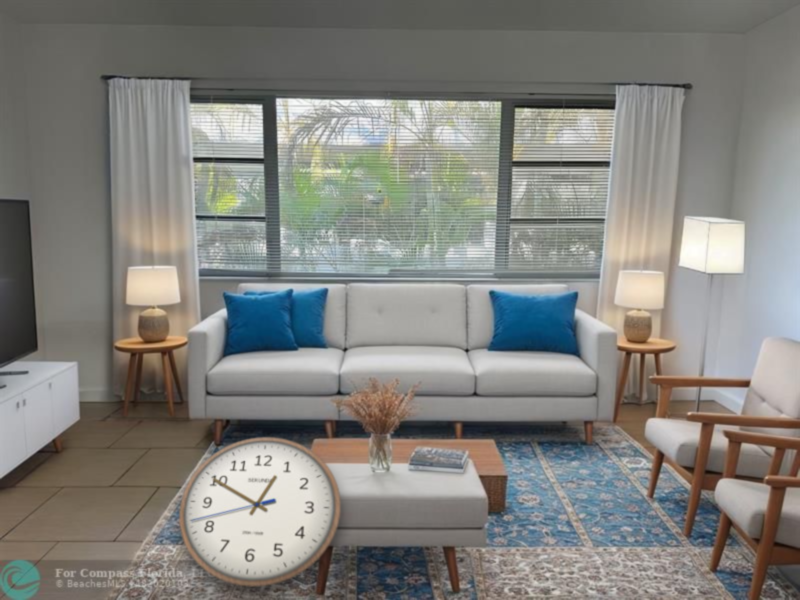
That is h=12 m=49 s=42
